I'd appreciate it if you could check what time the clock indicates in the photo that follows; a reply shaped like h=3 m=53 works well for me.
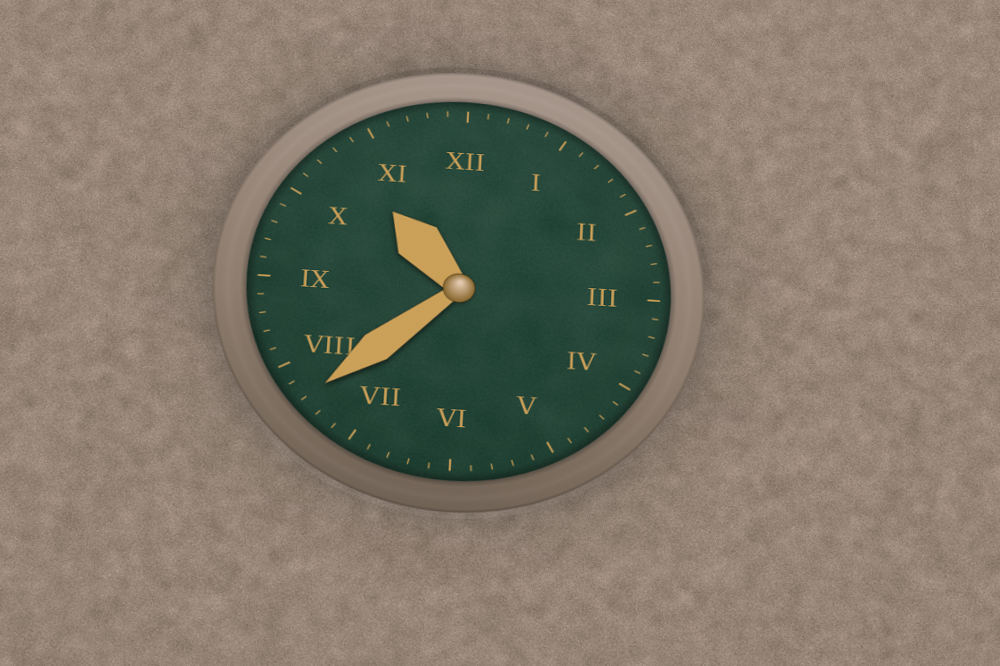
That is h=10 m=38
